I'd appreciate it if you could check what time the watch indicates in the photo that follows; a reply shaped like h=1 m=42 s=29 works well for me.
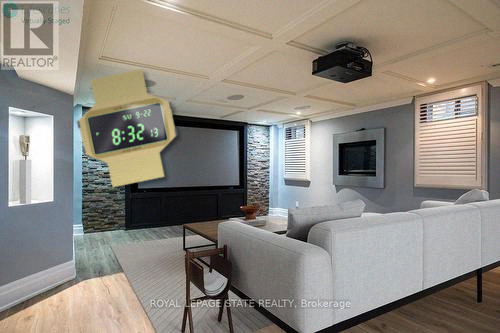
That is h=8 m=32 s=13
